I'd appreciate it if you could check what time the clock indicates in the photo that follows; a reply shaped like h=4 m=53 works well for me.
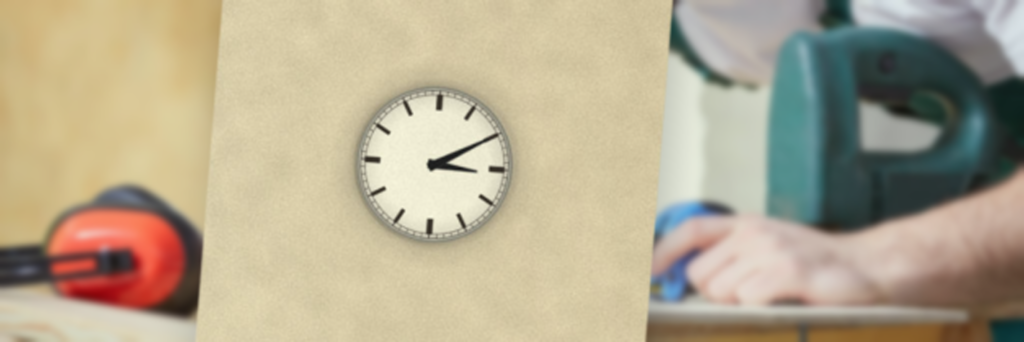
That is h=3 m=10
